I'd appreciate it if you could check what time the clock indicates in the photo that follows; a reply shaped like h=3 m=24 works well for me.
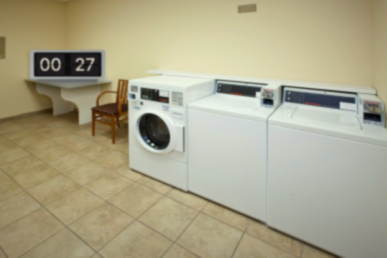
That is h=0 m=27
